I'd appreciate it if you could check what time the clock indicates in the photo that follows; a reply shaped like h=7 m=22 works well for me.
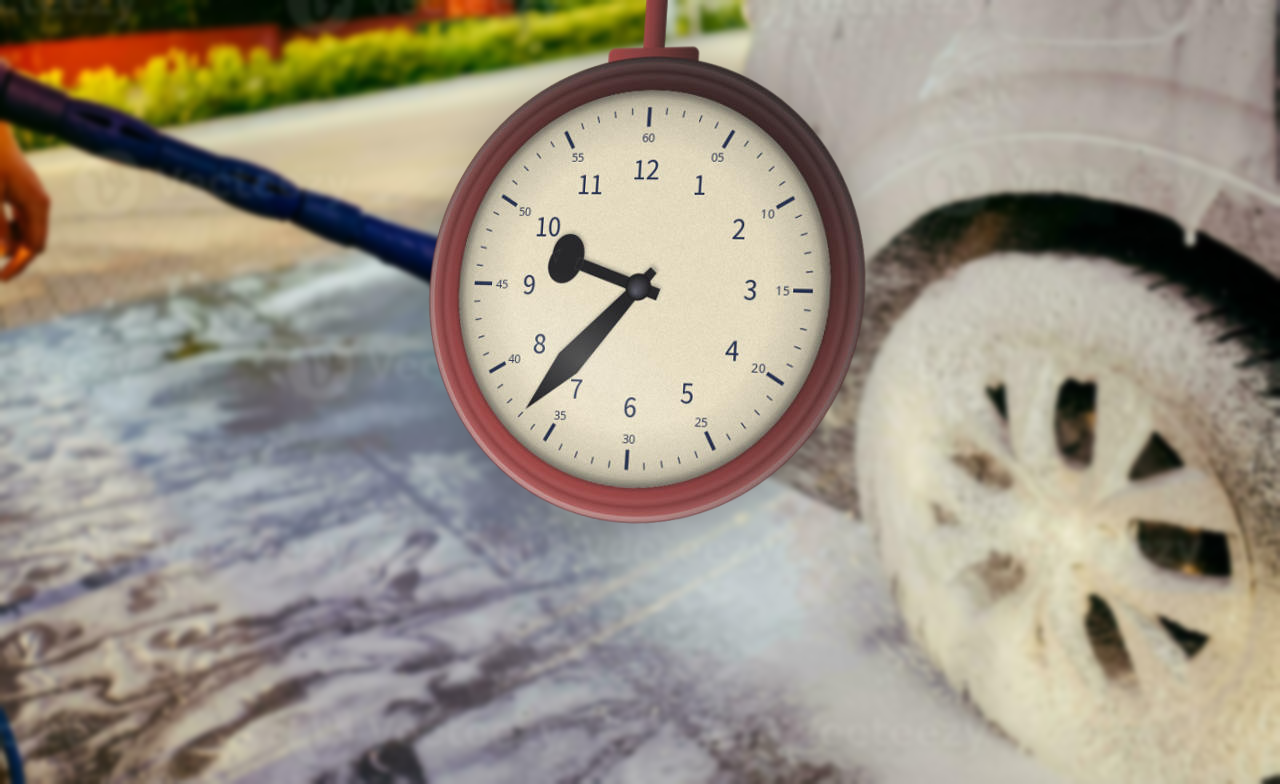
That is h=9 m=37
